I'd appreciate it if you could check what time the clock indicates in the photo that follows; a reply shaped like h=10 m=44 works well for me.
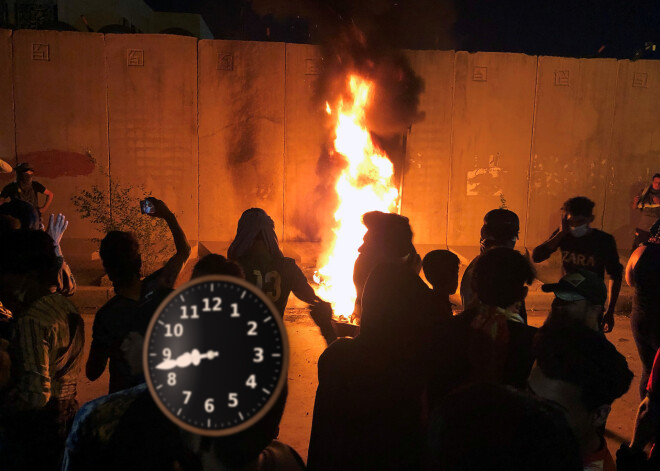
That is h=8 m=43
